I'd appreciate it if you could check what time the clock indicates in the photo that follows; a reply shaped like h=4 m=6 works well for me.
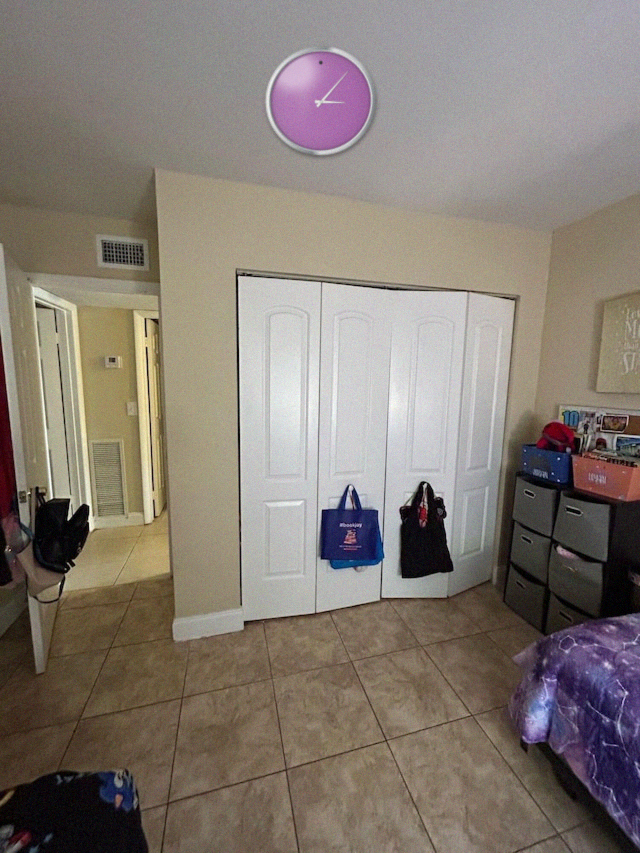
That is h=3 m=7
